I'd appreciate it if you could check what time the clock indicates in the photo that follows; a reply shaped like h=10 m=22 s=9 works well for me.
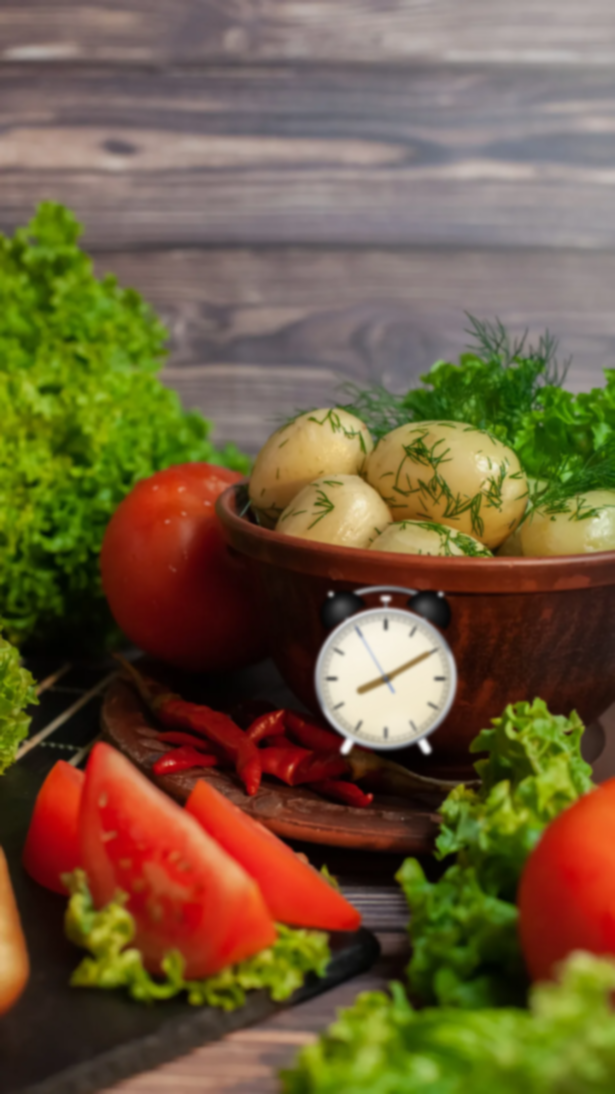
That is h=8 m=9 s=55
